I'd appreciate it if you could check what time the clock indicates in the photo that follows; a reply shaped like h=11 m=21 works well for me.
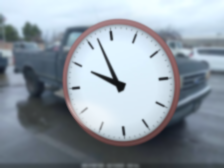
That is h=9 m=57
